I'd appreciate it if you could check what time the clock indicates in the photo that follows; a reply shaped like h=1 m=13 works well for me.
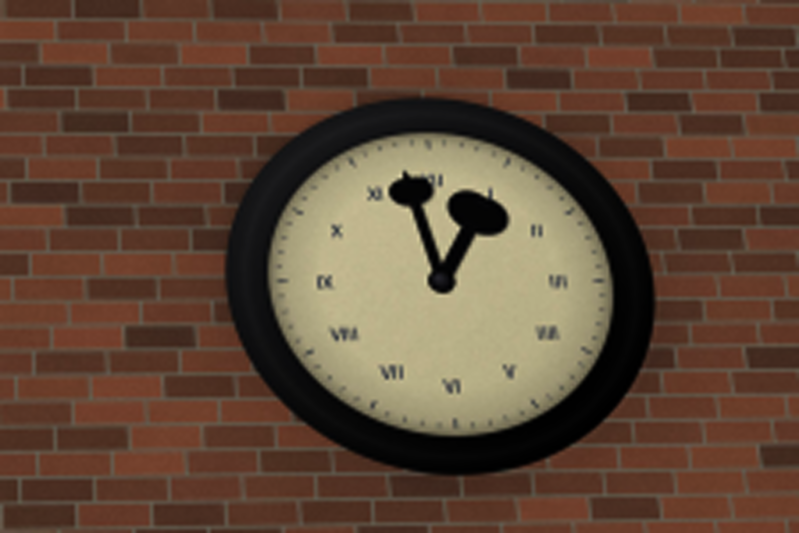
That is h=12 m=58
